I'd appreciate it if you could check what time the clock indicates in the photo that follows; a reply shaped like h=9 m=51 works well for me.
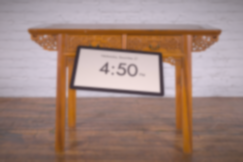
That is h=4 m=50
